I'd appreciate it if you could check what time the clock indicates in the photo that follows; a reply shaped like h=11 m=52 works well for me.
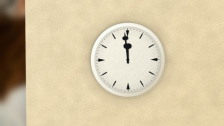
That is h=11 m=59
